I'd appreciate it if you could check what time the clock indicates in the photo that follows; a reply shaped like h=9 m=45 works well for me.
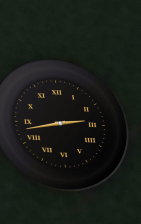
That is h=2 m=43
